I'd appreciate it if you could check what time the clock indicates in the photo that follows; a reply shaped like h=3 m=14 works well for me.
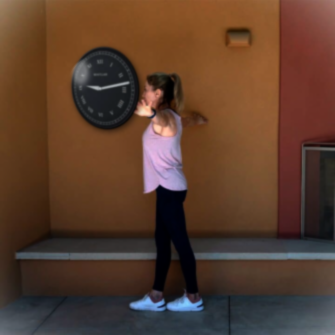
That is h=9 m=13
